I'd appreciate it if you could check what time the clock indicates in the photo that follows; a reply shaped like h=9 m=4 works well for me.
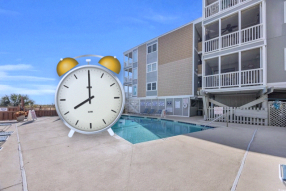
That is h=8 m=0
